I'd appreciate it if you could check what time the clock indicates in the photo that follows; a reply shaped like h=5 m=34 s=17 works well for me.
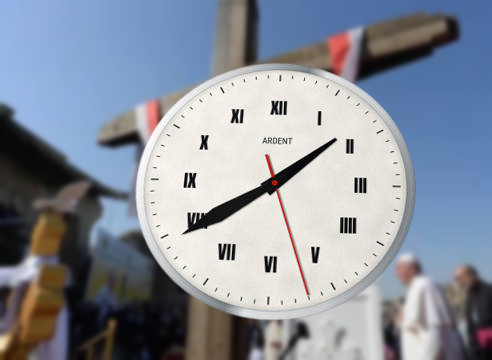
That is h=1 m=39 s=27
